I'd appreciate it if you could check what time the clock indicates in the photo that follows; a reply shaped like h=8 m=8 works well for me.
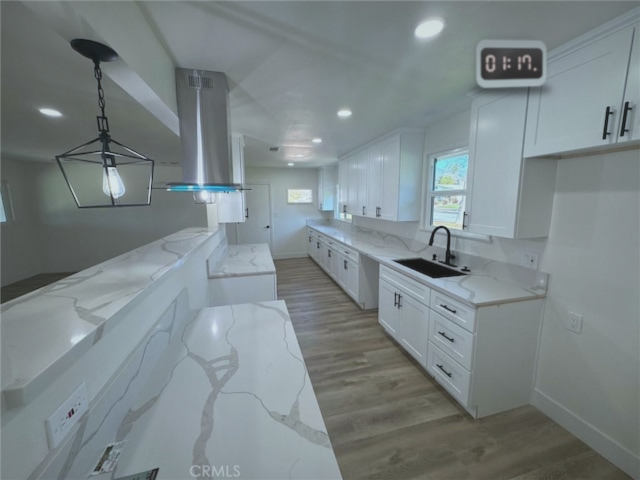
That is h=1 m=17
